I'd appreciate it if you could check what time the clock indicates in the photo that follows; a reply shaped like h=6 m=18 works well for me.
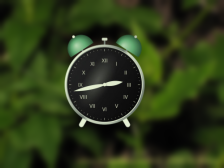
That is h=2 m=43
